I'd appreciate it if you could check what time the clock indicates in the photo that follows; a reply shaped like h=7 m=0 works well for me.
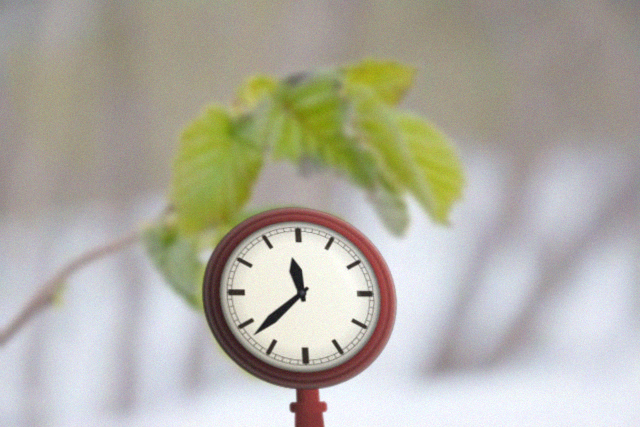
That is h=11 m=38
